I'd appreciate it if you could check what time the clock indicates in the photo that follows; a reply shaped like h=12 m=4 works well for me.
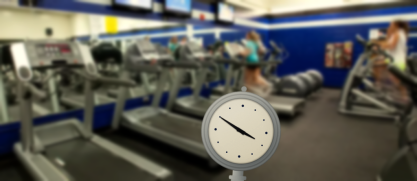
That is h=3 m=50
